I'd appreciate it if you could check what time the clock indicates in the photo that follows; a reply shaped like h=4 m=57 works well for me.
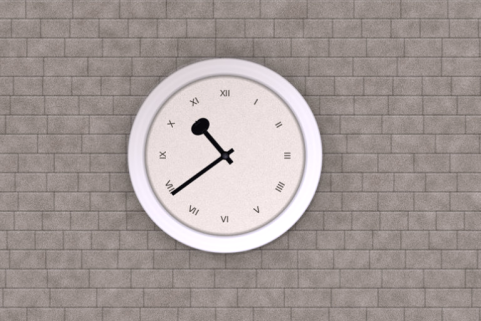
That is h=10 m=39
